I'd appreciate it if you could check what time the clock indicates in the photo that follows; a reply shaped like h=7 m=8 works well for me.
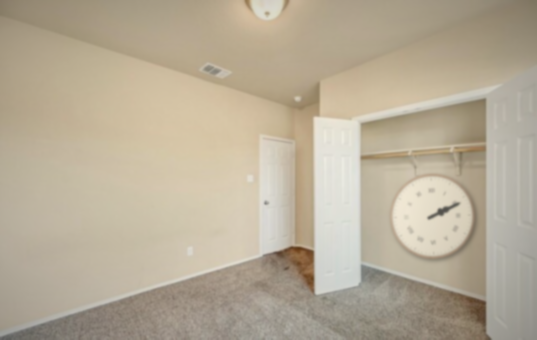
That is h=2 m=11
